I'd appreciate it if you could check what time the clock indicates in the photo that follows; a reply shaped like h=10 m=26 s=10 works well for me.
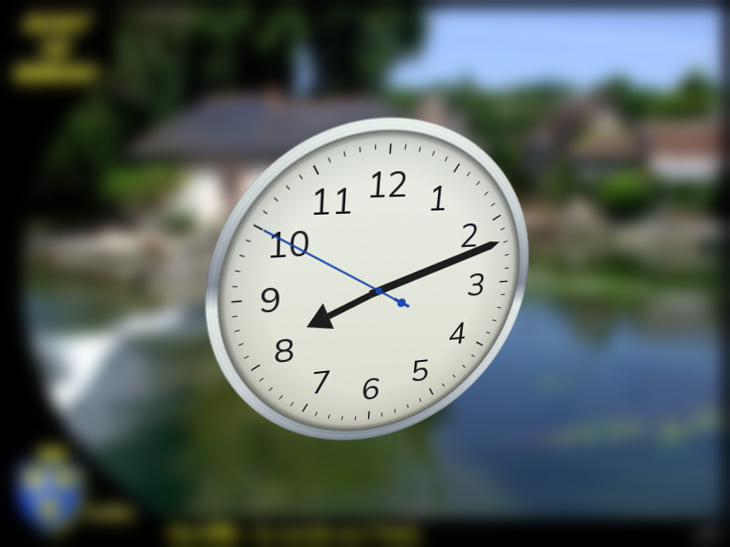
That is h=8 m=11 s=50
